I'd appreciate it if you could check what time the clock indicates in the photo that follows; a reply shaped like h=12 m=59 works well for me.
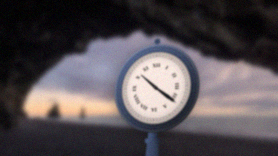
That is h=10 m=21
